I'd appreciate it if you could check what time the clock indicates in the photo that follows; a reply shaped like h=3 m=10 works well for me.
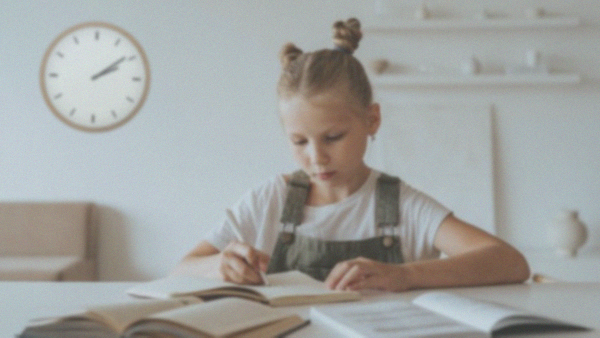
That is h=2 m=9
